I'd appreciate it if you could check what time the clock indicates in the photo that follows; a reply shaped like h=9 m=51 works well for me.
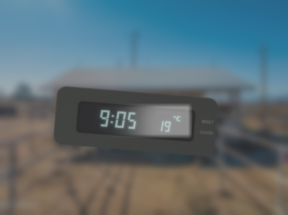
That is h=9 m=5
